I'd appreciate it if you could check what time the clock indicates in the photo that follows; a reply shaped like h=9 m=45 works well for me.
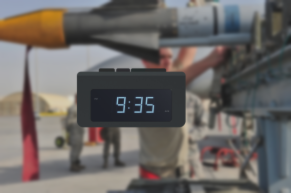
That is h=9 m=35
